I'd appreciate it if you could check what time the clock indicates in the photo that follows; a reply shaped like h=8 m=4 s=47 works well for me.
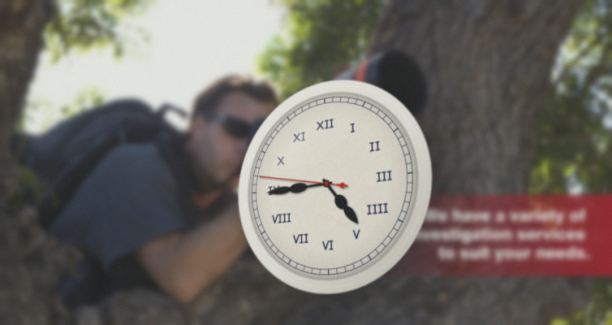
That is h=4 m=44 s=47
